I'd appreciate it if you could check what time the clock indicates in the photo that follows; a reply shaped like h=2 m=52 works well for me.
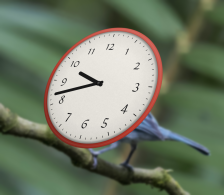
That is h=9 m=42
